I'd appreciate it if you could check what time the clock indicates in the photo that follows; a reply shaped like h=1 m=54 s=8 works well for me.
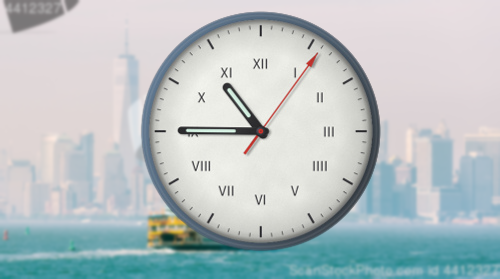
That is h=10 m=45 s=6
